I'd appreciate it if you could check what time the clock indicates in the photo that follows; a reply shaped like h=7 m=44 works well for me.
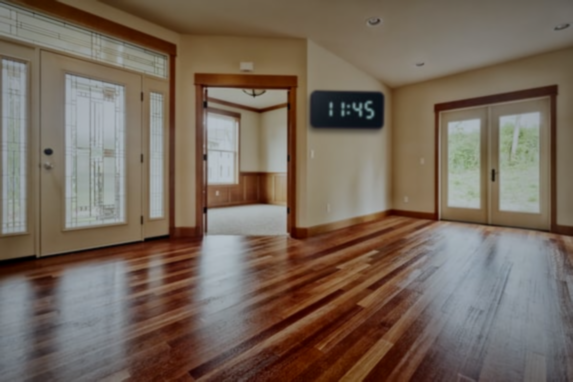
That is h=11 m=45
